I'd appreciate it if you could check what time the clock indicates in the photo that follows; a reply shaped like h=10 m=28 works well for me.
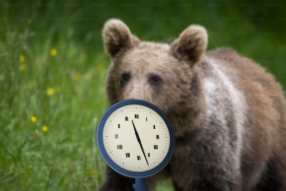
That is h=11 m=27
